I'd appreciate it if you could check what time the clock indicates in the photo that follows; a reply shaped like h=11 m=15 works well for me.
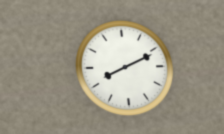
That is h=8 m=11
